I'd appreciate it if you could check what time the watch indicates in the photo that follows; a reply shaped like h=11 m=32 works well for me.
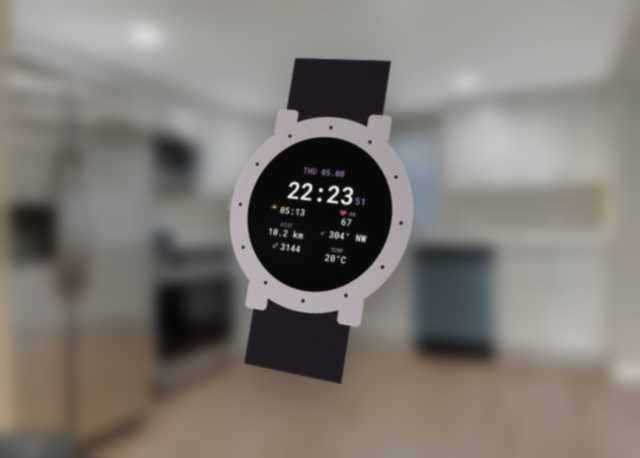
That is h=22 m=23
